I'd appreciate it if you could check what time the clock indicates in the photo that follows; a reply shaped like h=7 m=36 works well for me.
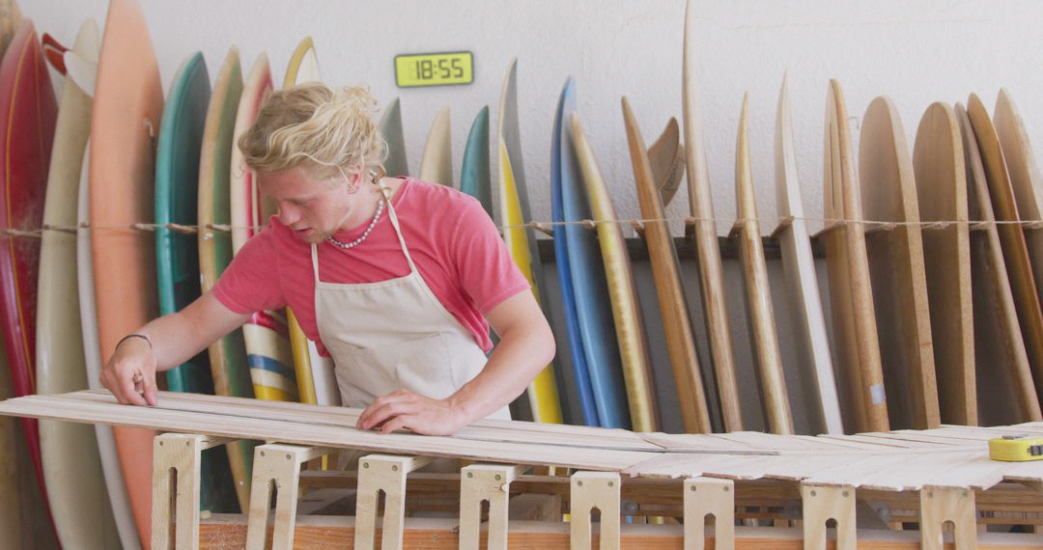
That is h=18 m=55
